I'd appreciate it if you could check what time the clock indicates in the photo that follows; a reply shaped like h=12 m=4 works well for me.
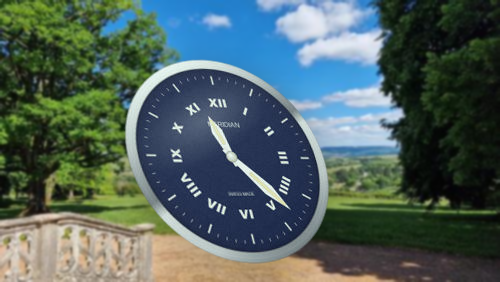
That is h=11 m=23
